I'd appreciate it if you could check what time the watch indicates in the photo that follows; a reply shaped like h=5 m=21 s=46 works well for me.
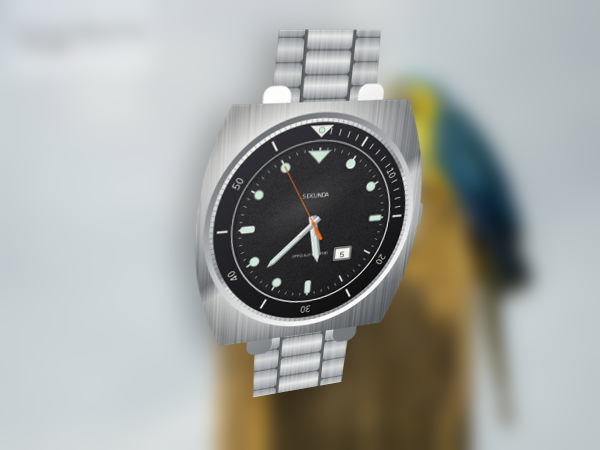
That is h=5 m=37 s=55
